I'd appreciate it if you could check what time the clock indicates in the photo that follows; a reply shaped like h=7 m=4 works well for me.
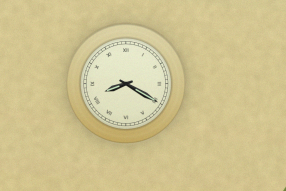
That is h=8 m=20
